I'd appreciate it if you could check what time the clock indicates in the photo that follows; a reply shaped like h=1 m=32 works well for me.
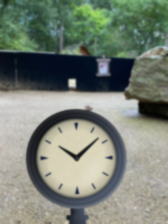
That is h=10 m=8
